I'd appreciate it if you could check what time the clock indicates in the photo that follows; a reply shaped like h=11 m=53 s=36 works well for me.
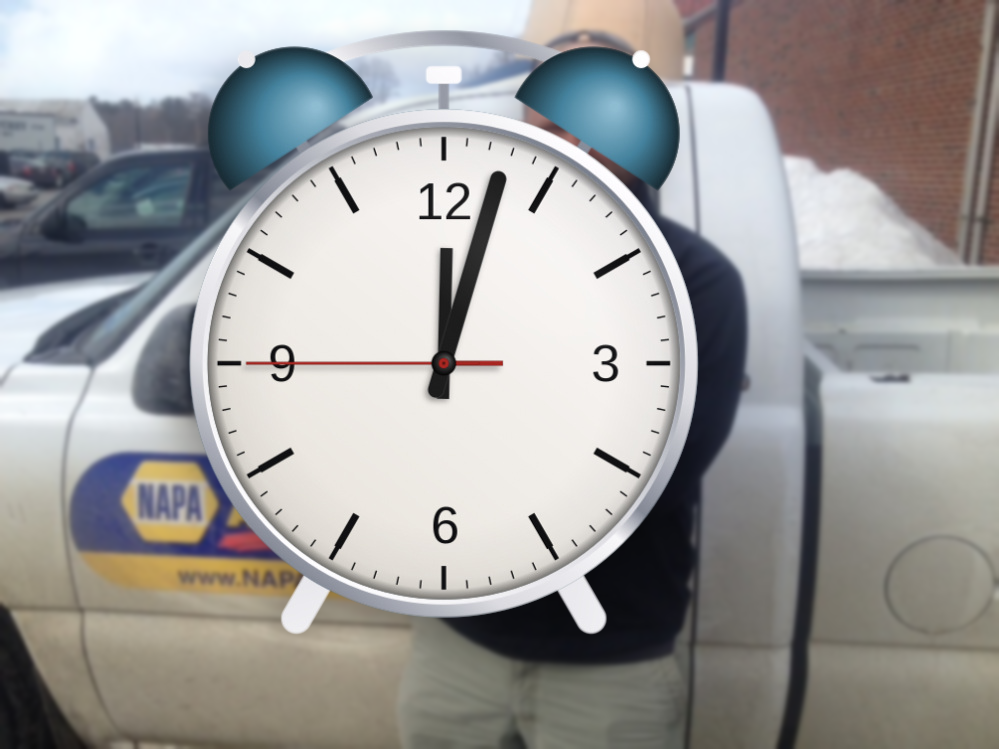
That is h=12 m=2 s=45
